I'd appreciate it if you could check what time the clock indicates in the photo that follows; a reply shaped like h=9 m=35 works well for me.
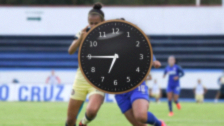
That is h=6 m=45
